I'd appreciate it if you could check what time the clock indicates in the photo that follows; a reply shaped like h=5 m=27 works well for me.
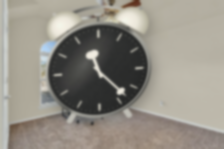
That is h=11 m=23
